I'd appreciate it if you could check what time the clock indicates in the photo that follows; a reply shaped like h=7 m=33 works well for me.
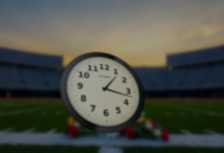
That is h=1 m=17
